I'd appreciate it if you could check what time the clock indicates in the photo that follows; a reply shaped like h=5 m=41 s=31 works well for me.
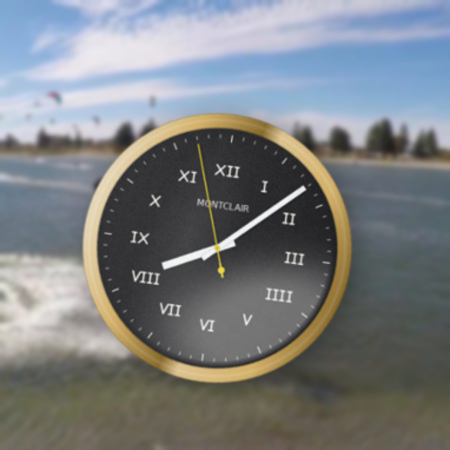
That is h=8 m=7 s=57
